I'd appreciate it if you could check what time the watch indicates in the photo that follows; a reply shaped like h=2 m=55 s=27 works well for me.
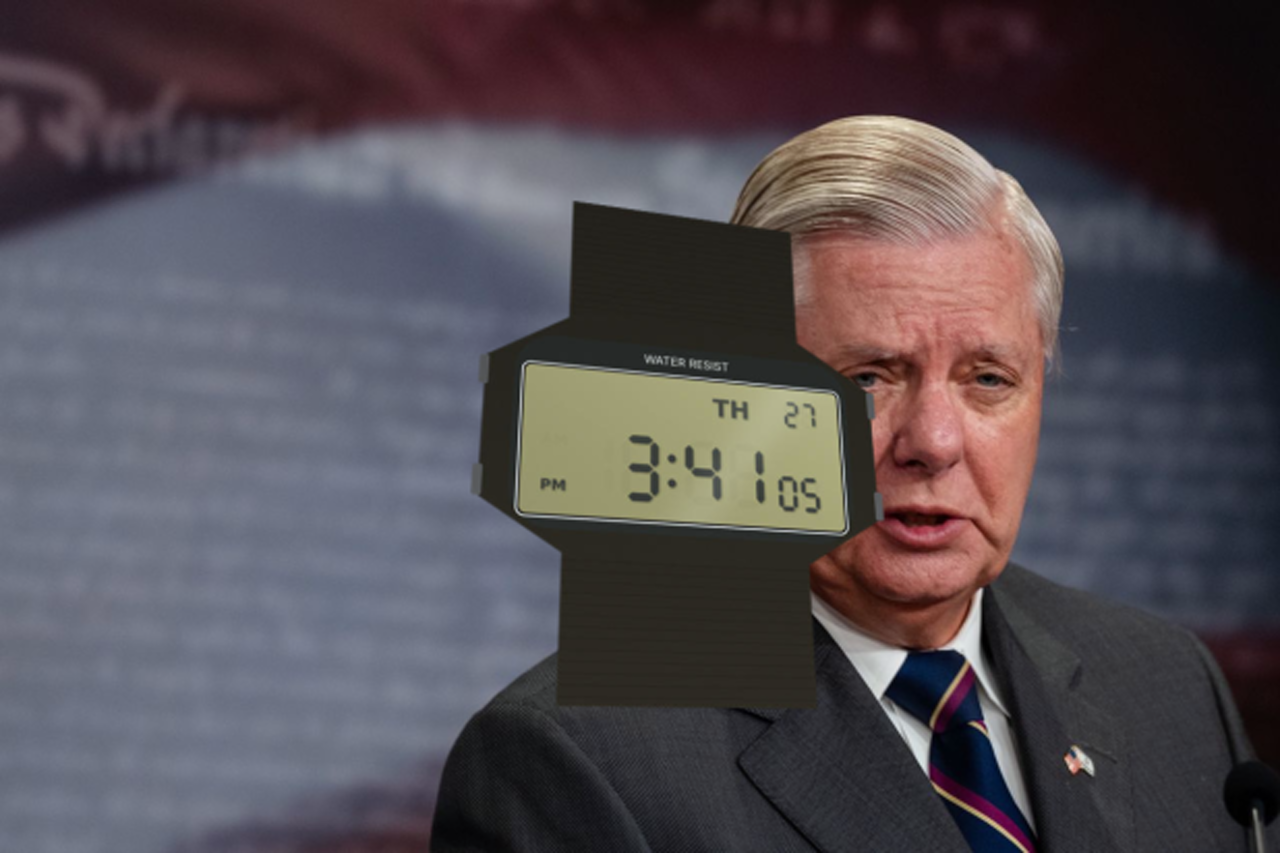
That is h=3 m=41 s=5
